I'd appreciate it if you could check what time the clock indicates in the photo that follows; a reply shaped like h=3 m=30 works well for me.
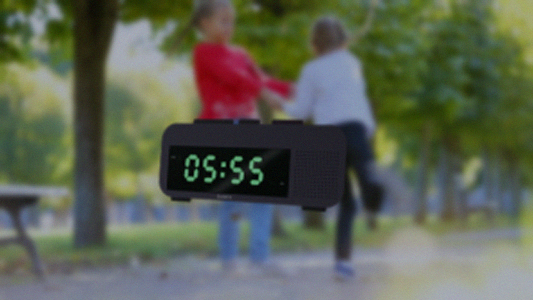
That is h=5 m=55
